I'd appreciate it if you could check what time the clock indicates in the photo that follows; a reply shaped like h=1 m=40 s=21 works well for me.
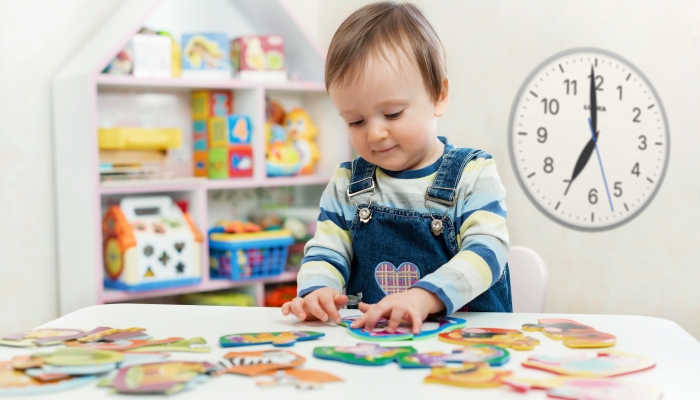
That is h=6 m=59 s=27
